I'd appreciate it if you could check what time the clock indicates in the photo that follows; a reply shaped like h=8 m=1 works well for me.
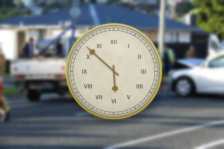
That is h=5 m=52
